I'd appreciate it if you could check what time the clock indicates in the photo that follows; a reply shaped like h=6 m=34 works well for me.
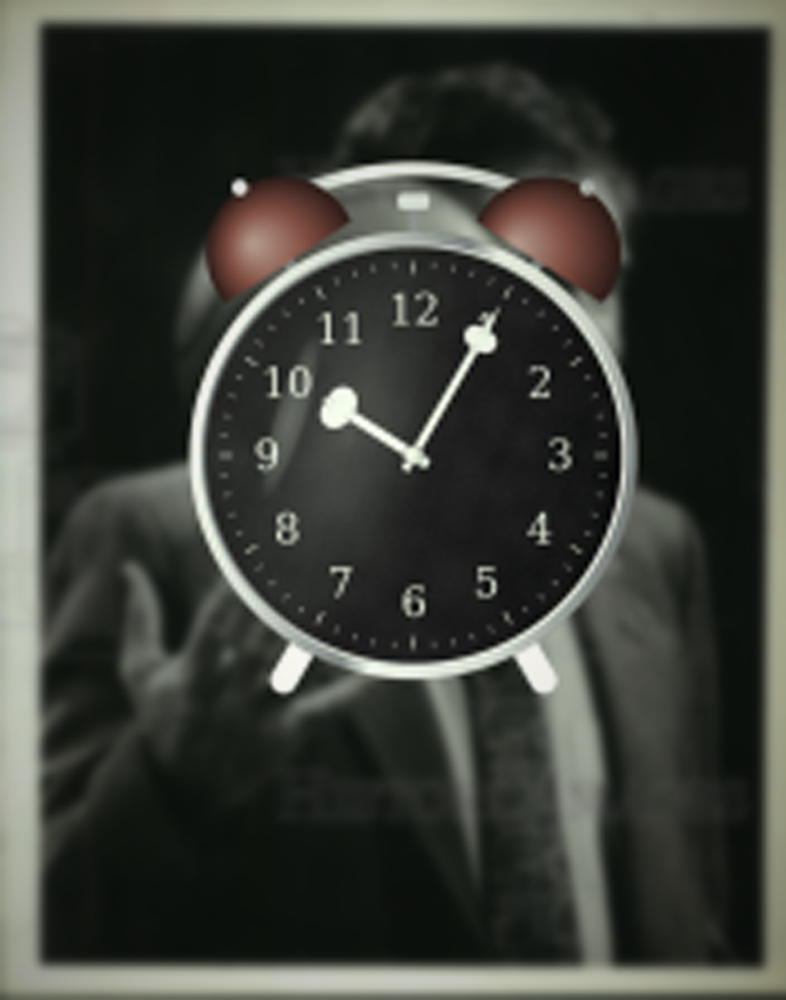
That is h=10 m=5
